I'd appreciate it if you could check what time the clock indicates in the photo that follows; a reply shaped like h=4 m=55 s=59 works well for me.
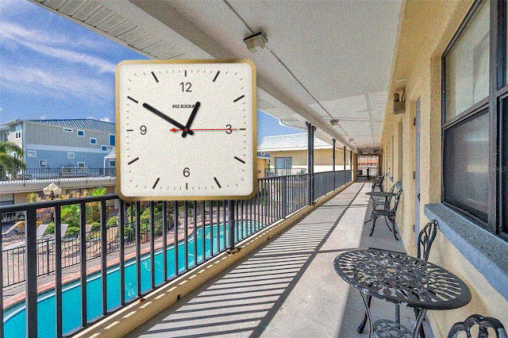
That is h=12 m=50 s=15
